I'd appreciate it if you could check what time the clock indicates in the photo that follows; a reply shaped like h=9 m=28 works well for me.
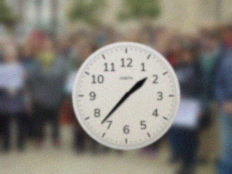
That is h=1 m=37
